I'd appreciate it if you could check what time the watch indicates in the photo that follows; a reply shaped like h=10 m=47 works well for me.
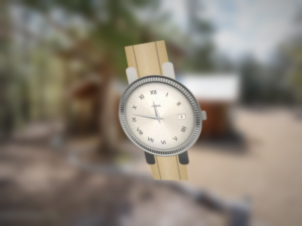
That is h=11 m=47
